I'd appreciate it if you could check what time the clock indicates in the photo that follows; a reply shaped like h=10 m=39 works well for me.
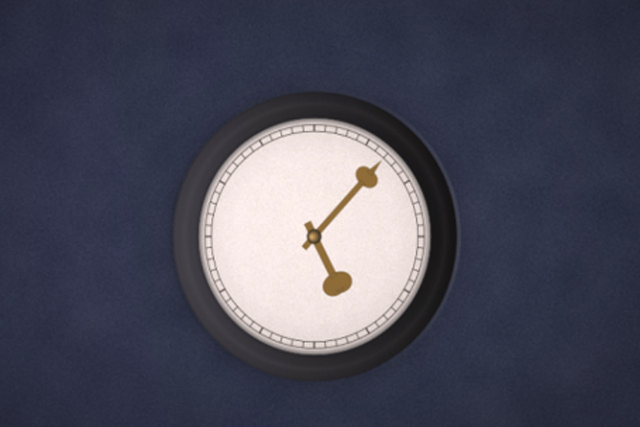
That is h=5 m=7
